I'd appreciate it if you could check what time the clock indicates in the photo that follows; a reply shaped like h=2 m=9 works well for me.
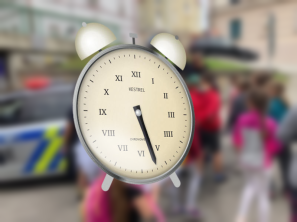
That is h=5 m=27
